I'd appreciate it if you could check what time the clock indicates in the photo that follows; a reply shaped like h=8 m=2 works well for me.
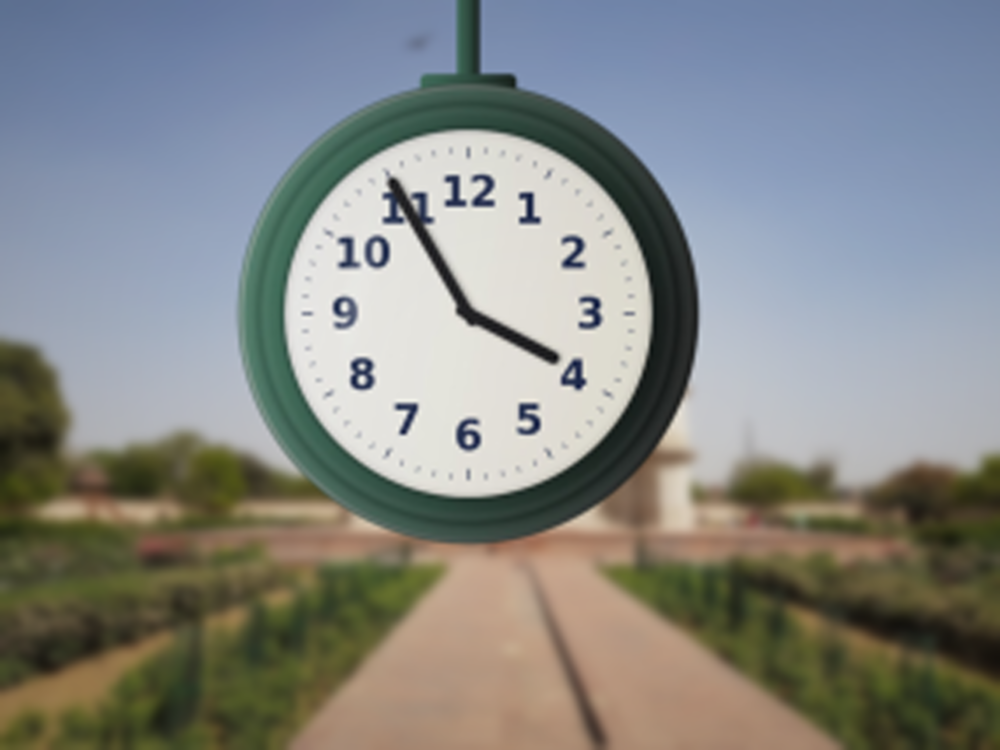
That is h=3 m=55
